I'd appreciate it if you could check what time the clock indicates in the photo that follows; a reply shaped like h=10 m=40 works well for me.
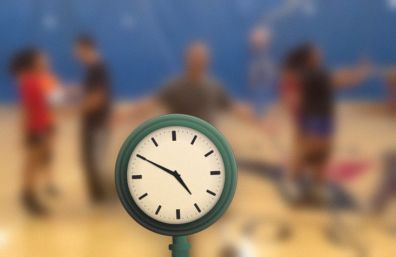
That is h=4 m=50
